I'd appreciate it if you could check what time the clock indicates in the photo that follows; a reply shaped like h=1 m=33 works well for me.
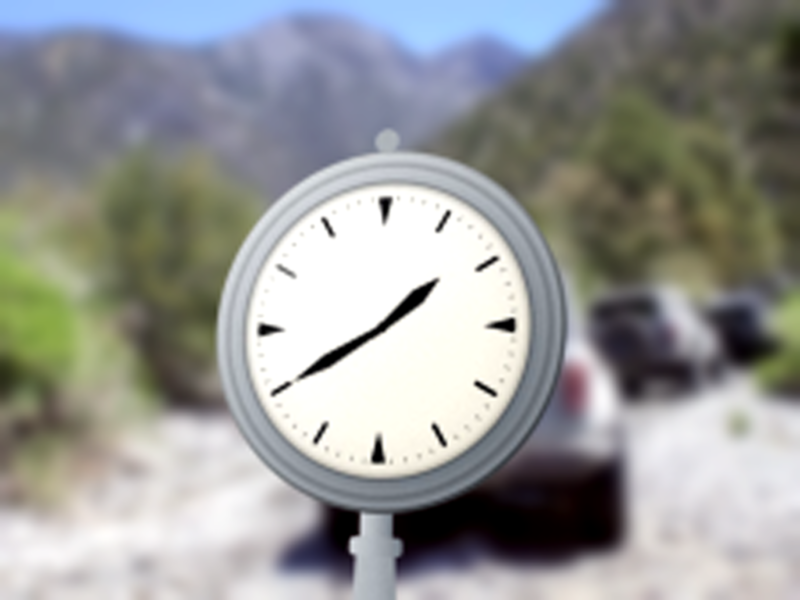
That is h=1 m=40
